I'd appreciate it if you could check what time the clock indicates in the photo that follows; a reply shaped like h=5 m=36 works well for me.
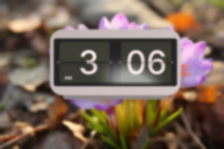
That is h=3 m=6
